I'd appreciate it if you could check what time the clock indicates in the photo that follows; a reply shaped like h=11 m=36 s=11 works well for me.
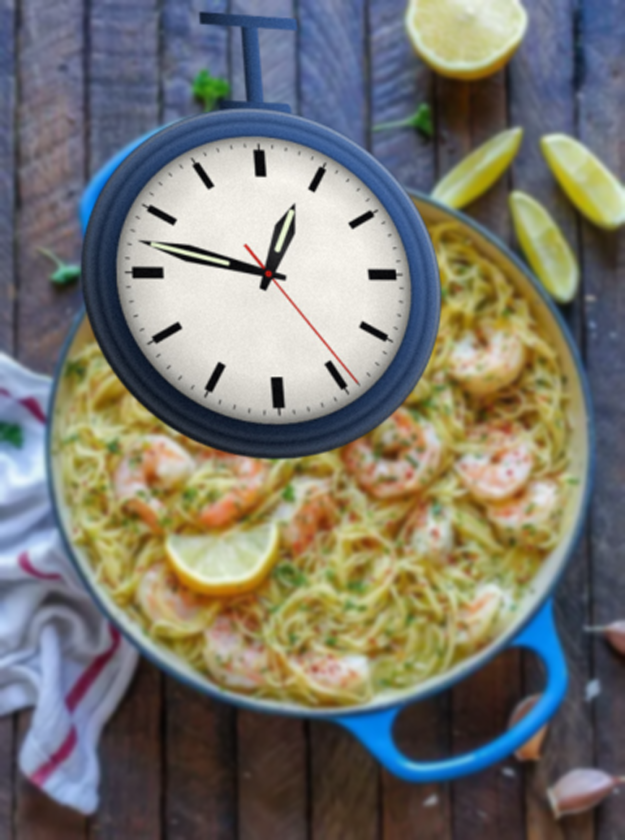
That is h=12 m=47 s=24
